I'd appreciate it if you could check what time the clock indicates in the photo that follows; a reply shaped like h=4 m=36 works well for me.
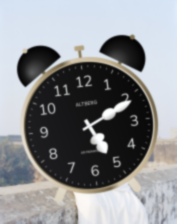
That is h=5 m=11
